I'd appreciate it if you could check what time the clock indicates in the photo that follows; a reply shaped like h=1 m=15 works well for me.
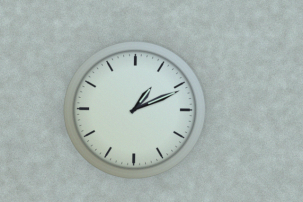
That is h=1 m=11
